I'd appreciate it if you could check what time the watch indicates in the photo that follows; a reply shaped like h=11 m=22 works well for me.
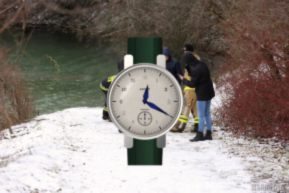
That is h=12 m=20
